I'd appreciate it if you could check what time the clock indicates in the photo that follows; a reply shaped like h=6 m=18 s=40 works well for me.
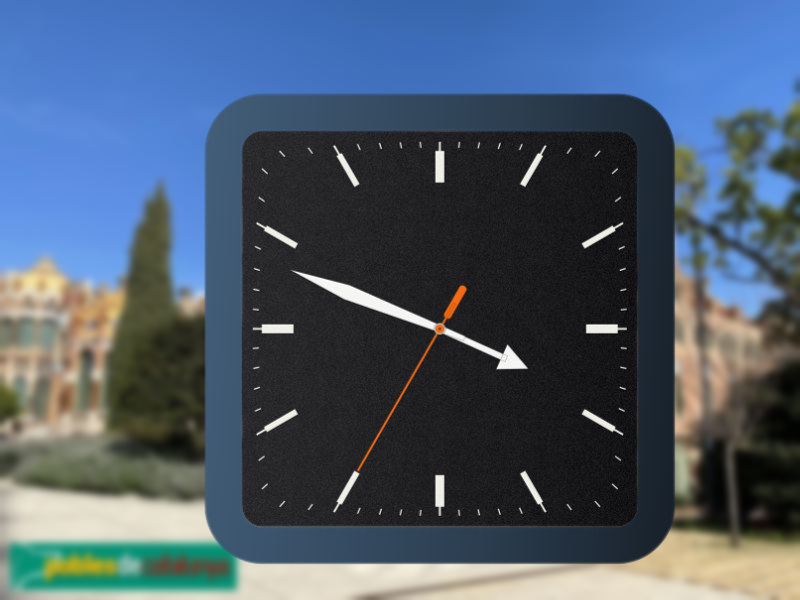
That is h=3 m=48 s=35
